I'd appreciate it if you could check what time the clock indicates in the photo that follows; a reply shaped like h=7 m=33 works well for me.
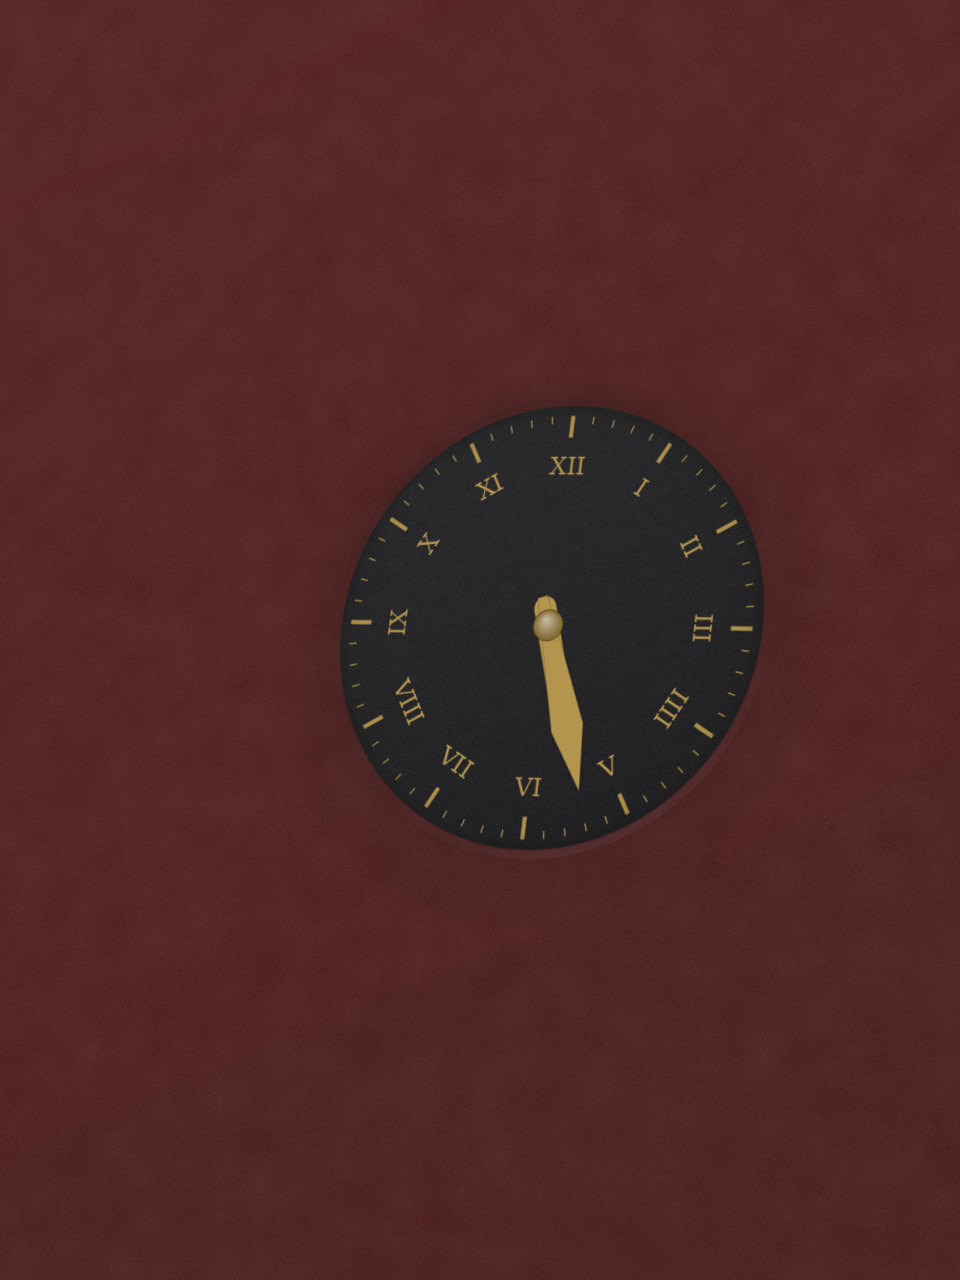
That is h=5 m=27
